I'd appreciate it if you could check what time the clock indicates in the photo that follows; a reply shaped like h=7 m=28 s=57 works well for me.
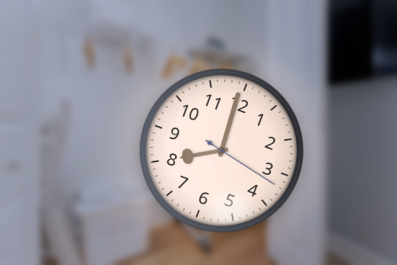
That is h=7 m=59 s=17
